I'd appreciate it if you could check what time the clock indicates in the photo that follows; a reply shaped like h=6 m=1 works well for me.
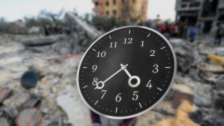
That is h=4 m=38
